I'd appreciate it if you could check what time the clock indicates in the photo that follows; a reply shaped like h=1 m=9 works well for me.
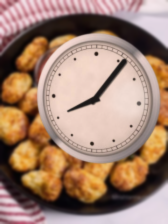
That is h=8 m=6
